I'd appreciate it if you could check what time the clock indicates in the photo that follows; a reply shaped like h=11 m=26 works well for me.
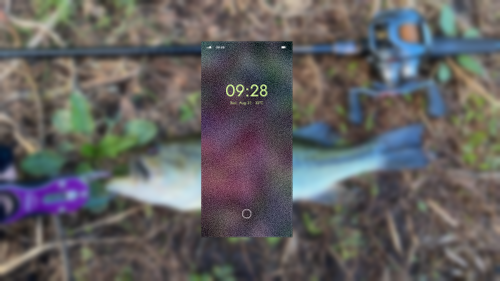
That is h=9 m=28
